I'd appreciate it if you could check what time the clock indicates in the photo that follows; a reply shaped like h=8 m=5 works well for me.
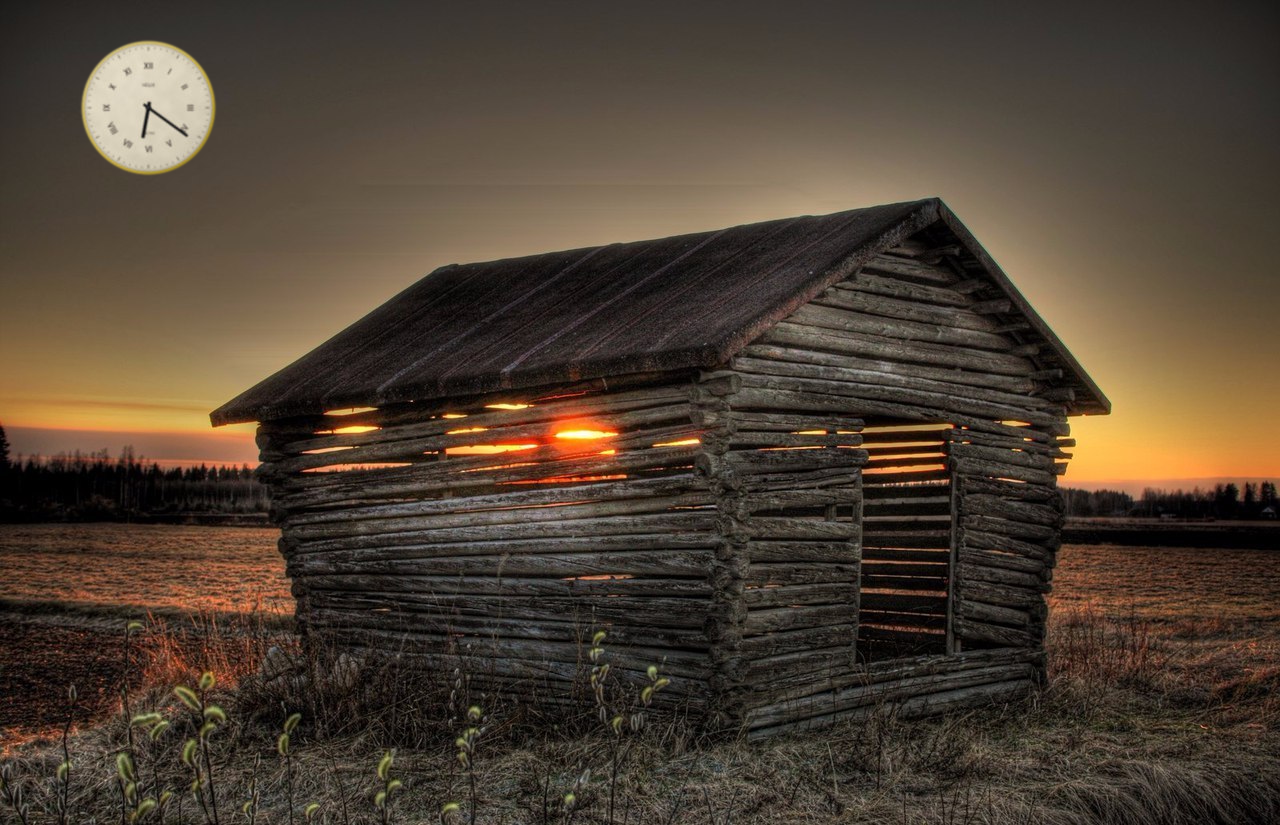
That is h=6 m=21
